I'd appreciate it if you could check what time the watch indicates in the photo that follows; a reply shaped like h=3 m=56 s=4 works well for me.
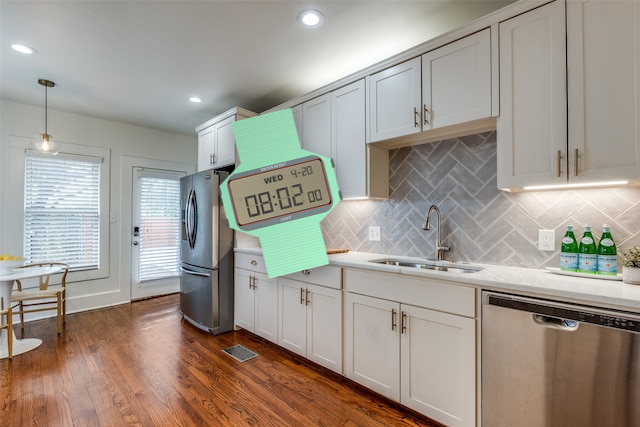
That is h=8 m=2 s=0
